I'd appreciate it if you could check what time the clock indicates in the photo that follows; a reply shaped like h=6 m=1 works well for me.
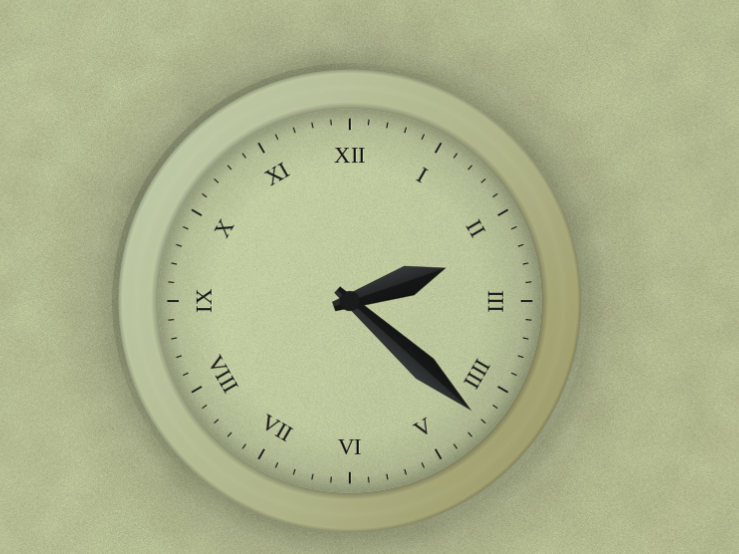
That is h=2 m=22
